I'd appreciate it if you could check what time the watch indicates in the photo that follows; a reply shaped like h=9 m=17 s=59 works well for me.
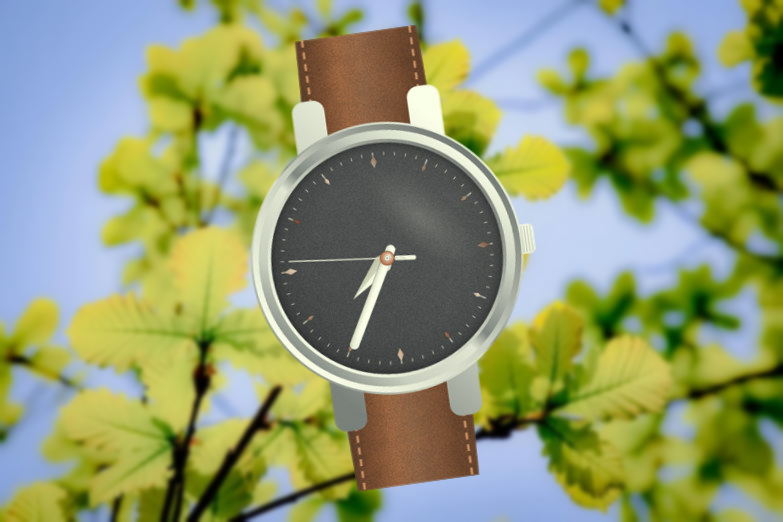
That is h=7 m=34 s=46
